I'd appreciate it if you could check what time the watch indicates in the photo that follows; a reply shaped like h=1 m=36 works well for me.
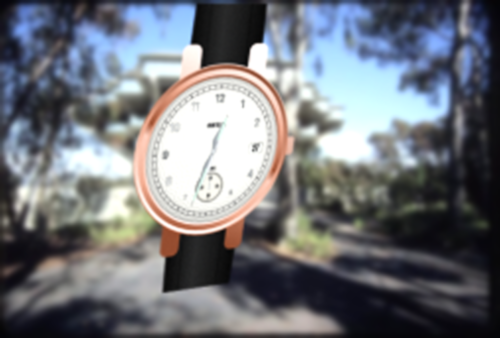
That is h=12 m=33
